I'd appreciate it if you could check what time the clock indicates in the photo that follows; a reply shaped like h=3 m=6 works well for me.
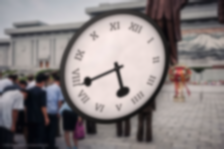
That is h=4 m=38
